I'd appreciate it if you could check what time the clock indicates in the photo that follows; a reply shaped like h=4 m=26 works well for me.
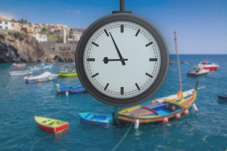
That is h=8 m=56
